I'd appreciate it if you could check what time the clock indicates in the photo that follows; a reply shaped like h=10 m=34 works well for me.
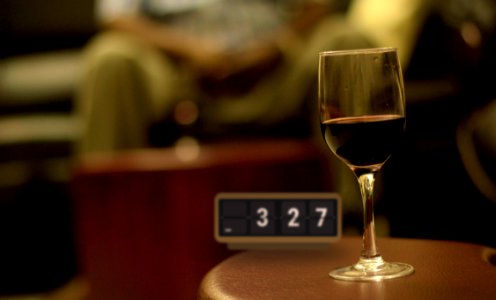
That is h=3 m=27
